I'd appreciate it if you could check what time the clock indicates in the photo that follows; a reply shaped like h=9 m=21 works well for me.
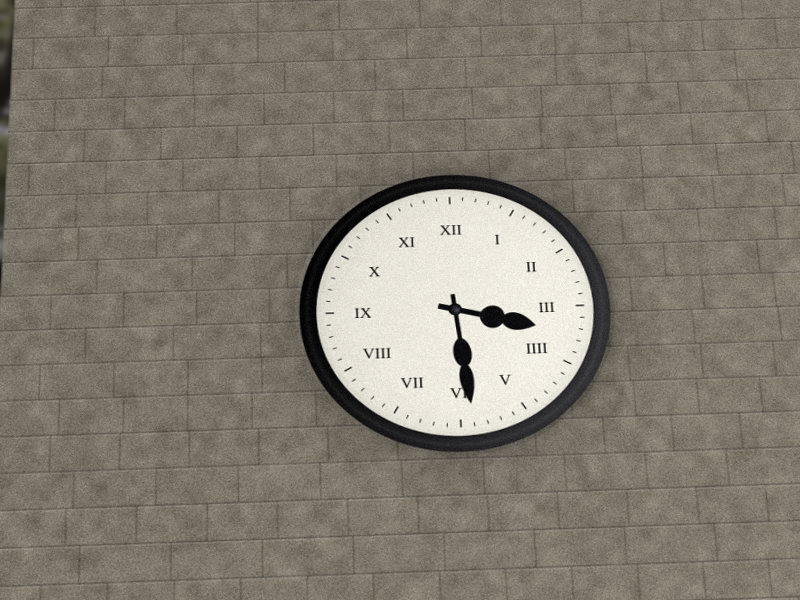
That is h=3 m=29
